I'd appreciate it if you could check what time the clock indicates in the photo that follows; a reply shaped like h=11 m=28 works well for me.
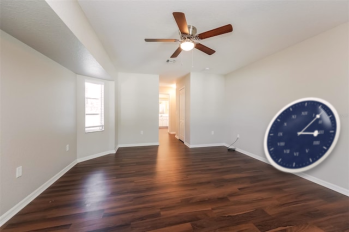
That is h=3 m=7
